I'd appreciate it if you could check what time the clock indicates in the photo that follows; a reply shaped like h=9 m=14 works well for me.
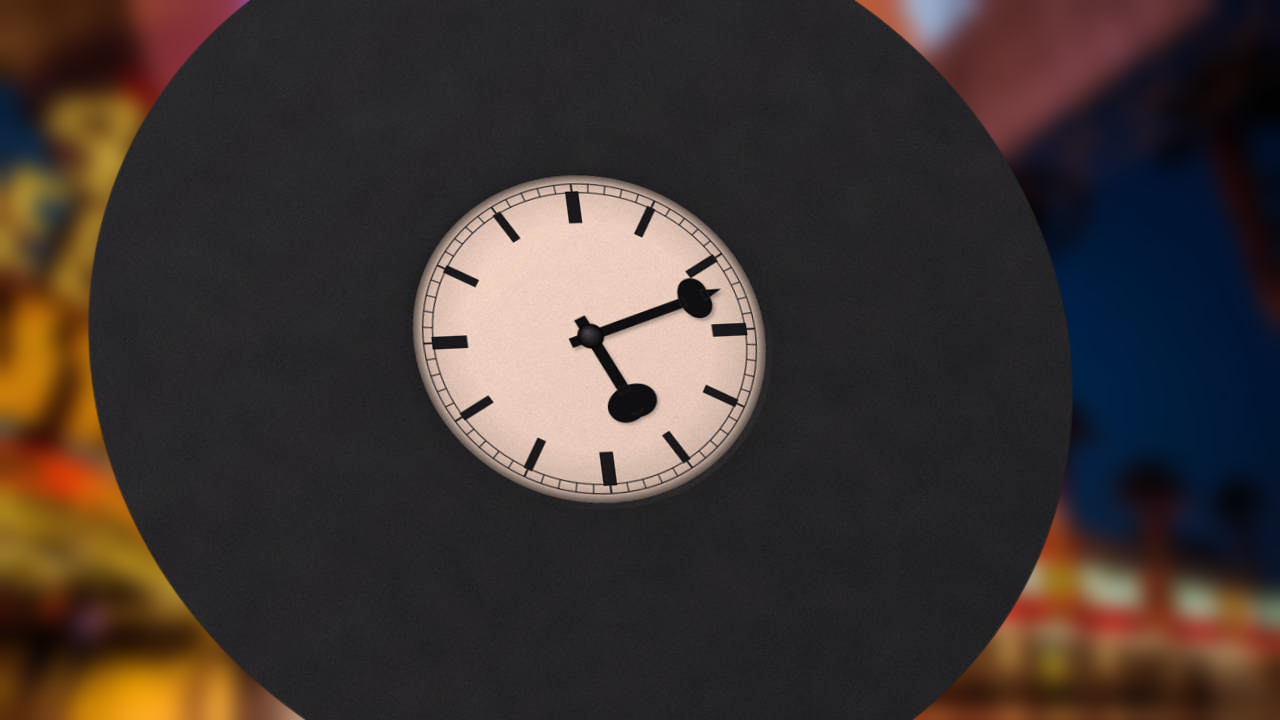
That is h=5 m=12
